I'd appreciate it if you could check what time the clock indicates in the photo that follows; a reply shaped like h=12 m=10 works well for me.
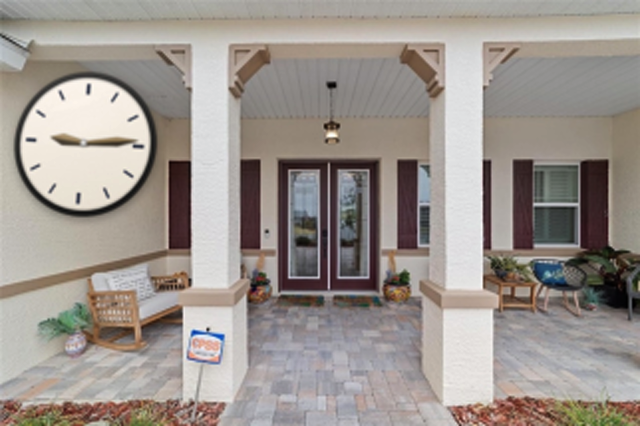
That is h=9 m=14
